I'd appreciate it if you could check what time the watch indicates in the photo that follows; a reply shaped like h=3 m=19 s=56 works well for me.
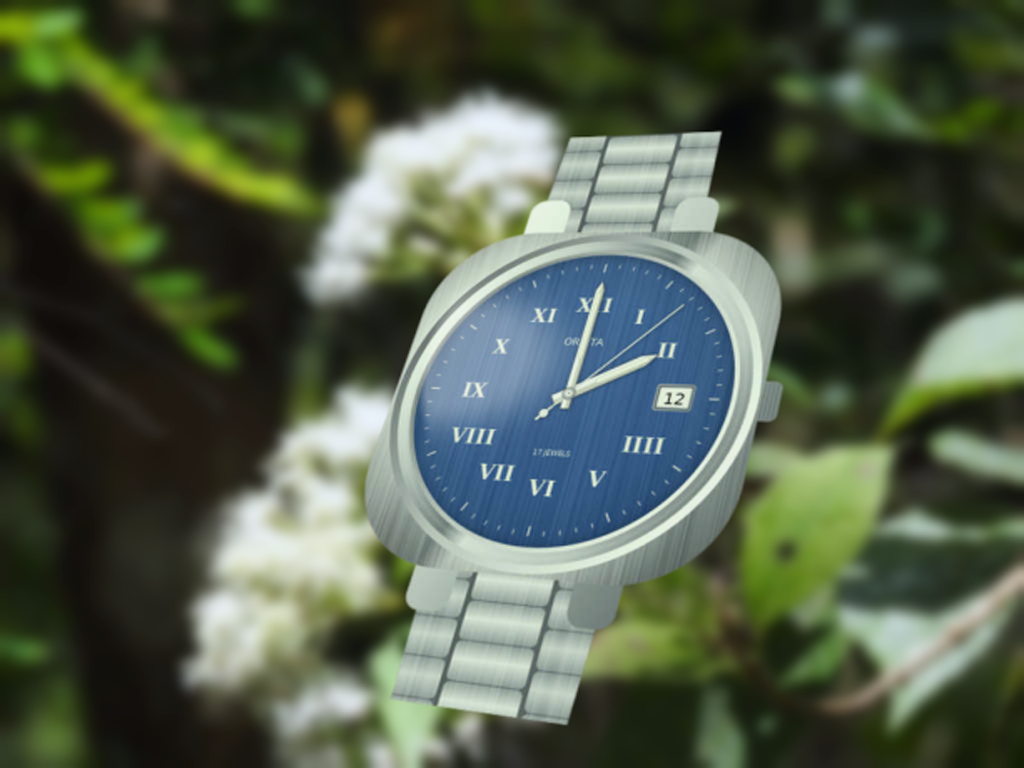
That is h=2 m=0 s=7
